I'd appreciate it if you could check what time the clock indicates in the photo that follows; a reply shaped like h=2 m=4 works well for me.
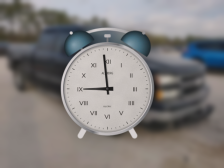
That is h=8 m=59
